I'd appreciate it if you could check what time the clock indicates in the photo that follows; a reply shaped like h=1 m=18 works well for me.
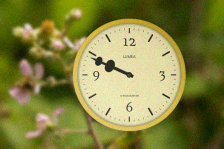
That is h=9 m=49
